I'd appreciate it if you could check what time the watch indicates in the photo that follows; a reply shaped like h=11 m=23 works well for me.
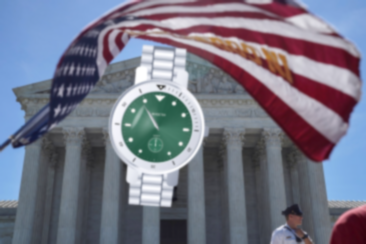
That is h=10 m=54
